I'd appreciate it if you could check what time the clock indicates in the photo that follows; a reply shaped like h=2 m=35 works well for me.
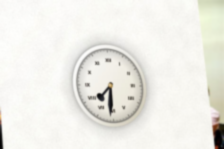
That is h=7 m=31
